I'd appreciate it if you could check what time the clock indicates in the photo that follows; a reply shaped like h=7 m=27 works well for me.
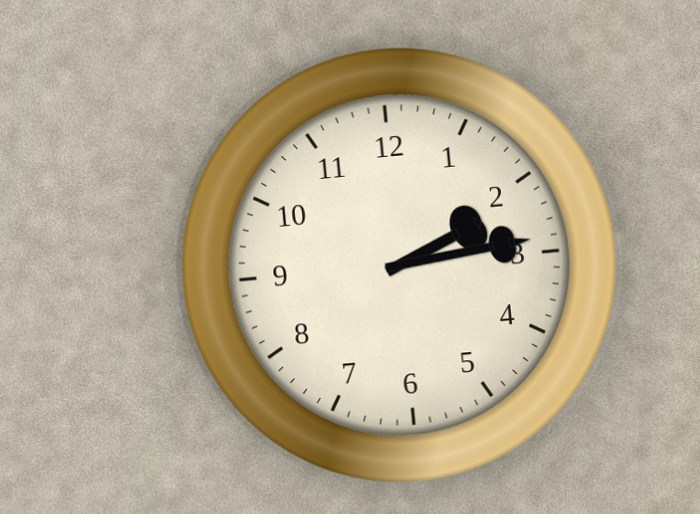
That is h=2 m=14
